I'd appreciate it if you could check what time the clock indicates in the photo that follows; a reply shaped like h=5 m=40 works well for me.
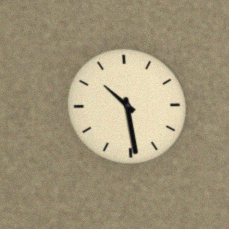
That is h=10 m=29
